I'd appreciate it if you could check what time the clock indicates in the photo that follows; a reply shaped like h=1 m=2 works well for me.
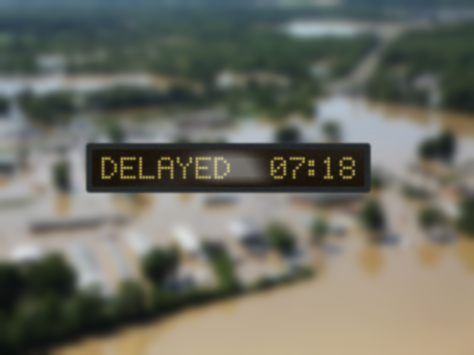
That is h=7 m=18
